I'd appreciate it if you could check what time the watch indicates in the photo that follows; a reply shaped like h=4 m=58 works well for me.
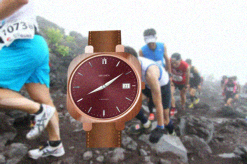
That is h=8 m=9
